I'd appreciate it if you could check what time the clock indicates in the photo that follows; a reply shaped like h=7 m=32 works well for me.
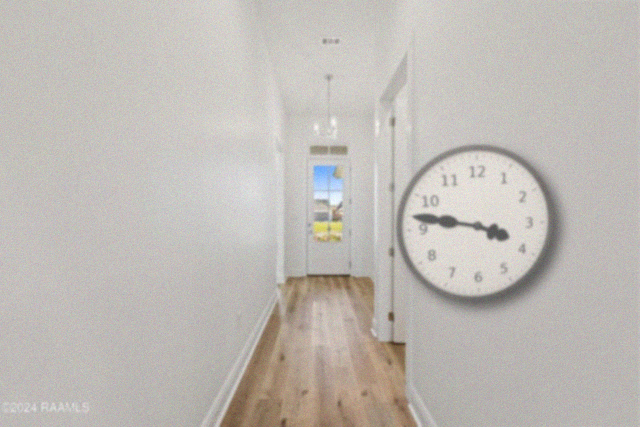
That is h=3 m=47
